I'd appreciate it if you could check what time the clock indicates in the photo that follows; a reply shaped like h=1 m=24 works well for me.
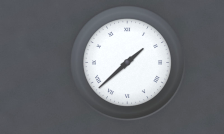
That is h=1 m=38
